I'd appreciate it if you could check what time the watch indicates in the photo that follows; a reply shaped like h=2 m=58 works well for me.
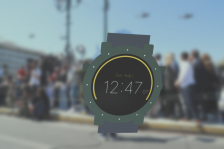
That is h=12 m=47
